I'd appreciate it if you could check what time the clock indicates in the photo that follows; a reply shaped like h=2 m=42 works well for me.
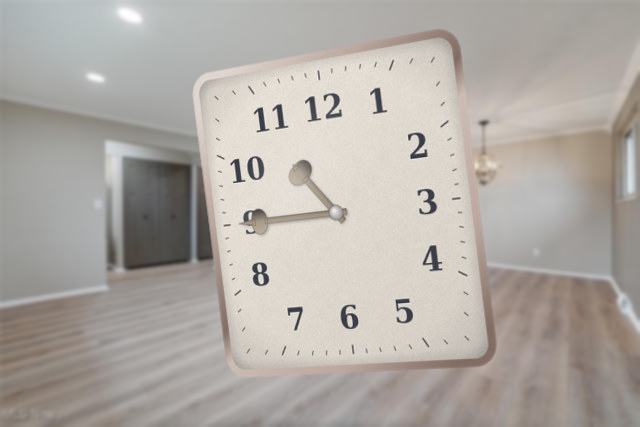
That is h=10 m=45
